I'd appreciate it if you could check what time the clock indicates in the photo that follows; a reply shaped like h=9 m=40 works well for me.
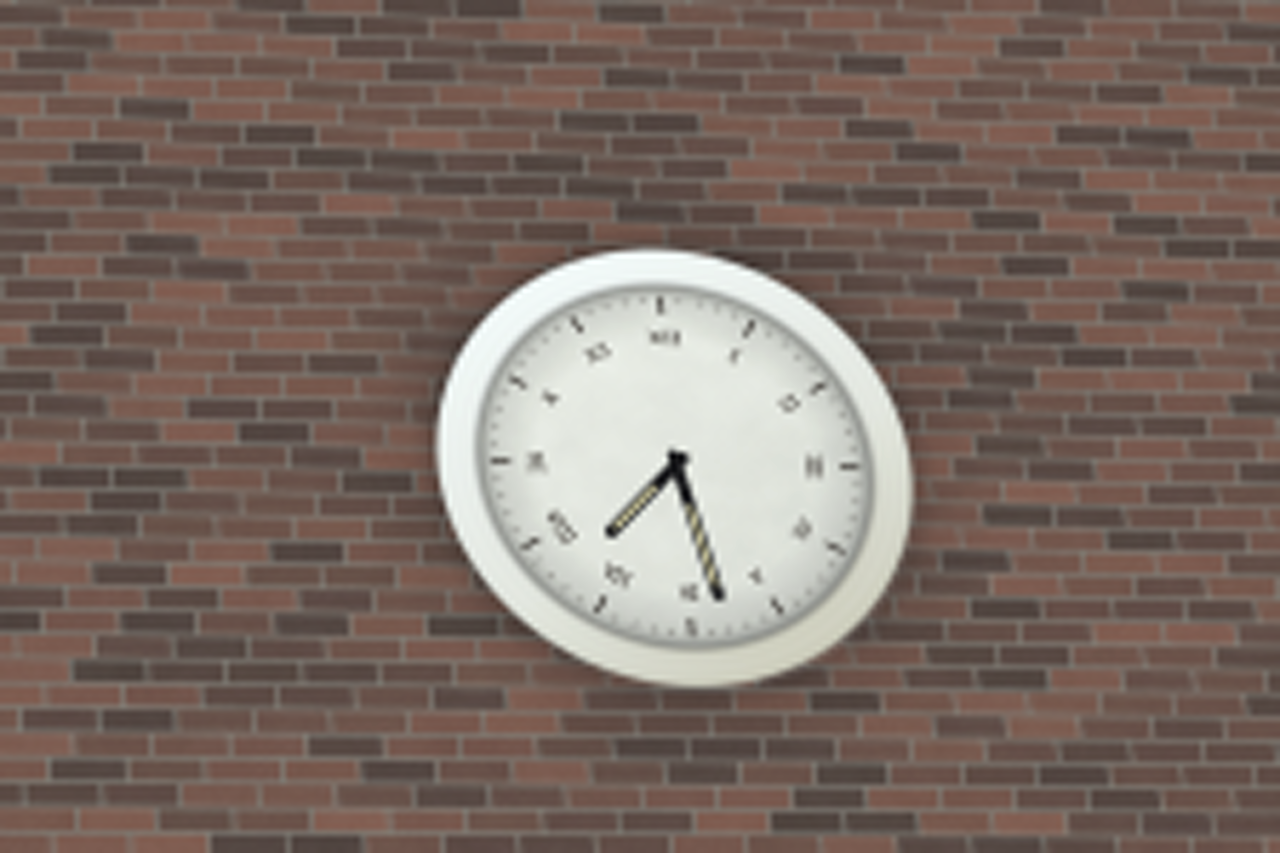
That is h=7 m=28
